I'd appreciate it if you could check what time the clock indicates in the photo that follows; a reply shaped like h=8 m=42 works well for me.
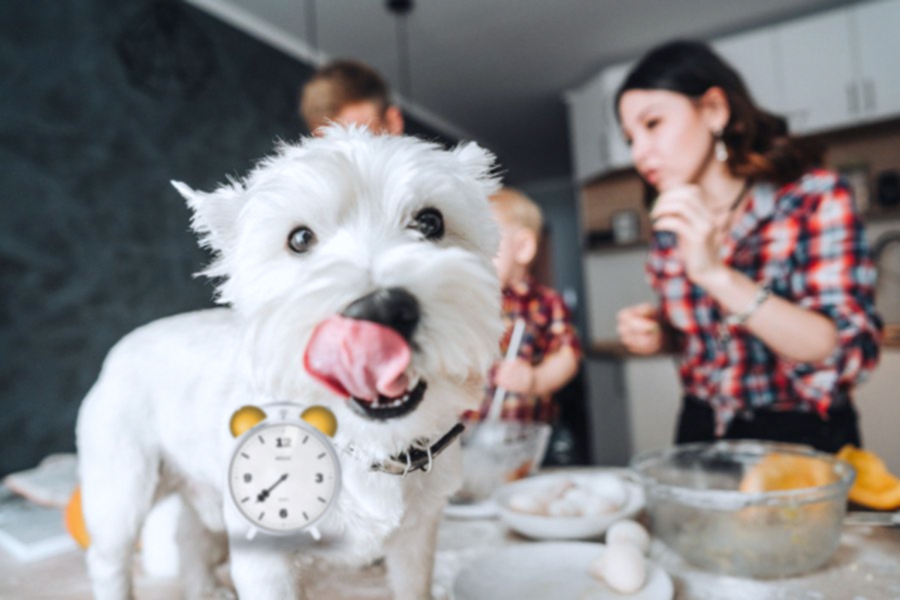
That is h=7 m=38
